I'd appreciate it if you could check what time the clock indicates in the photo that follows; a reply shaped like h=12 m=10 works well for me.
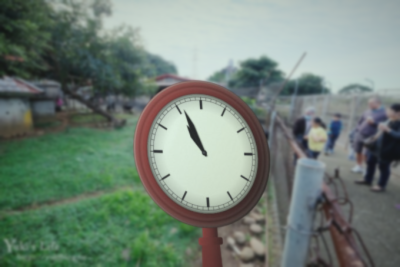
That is h=10 m=56
